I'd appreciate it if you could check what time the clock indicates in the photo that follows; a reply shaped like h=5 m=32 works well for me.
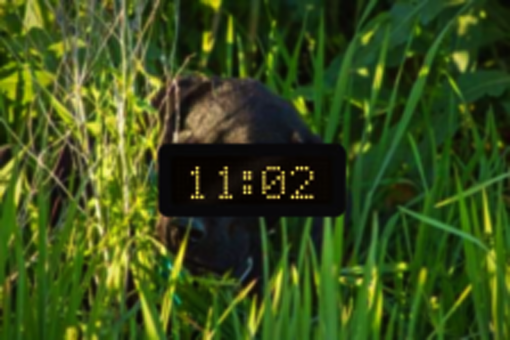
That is h=11 m=2
